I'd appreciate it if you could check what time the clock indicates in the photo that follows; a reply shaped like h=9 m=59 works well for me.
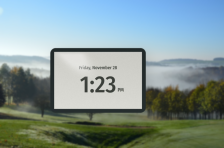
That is h=1 m=23
